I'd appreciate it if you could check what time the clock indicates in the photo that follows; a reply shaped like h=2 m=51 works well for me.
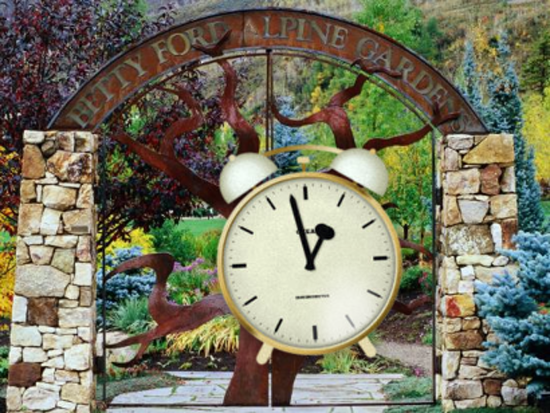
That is h=12 m=58
